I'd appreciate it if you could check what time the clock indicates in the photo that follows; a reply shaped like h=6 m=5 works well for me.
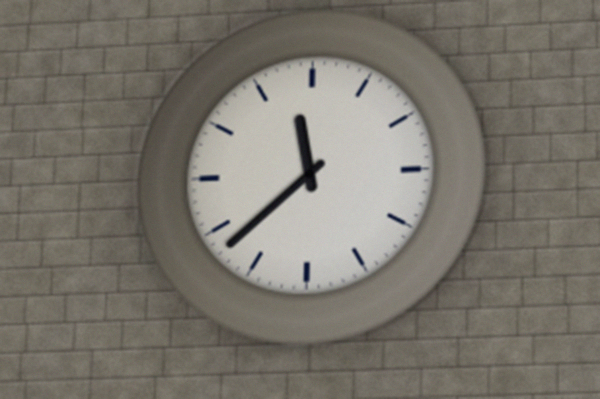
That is h=11 m=38
